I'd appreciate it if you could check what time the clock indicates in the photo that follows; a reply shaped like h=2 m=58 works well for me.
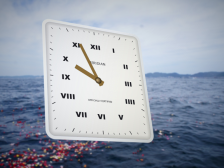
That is h=9 m=56
